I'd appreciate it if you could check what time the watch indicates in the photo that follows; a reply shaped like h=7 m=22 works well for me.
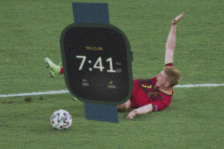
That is h=7 m=41
